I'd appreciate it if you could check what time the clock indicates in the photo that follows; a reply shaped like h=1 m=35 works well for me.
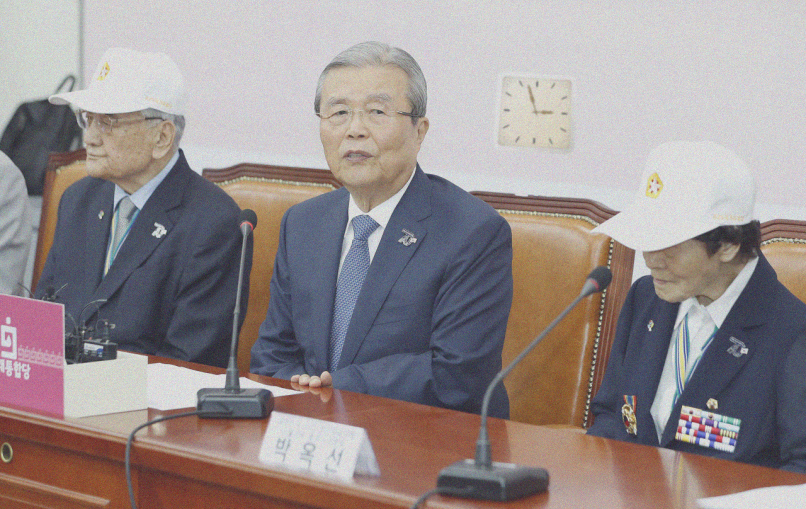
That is h=2 m=57
